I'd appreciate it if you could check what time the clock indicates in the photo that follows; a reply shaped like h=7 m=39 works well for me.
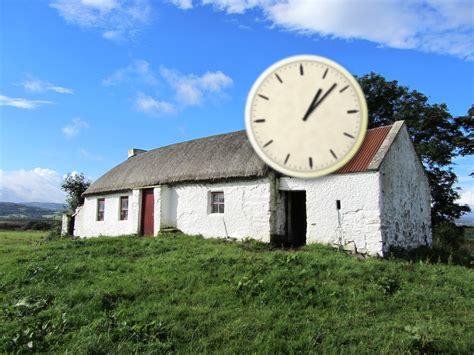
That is h=1 m=8
